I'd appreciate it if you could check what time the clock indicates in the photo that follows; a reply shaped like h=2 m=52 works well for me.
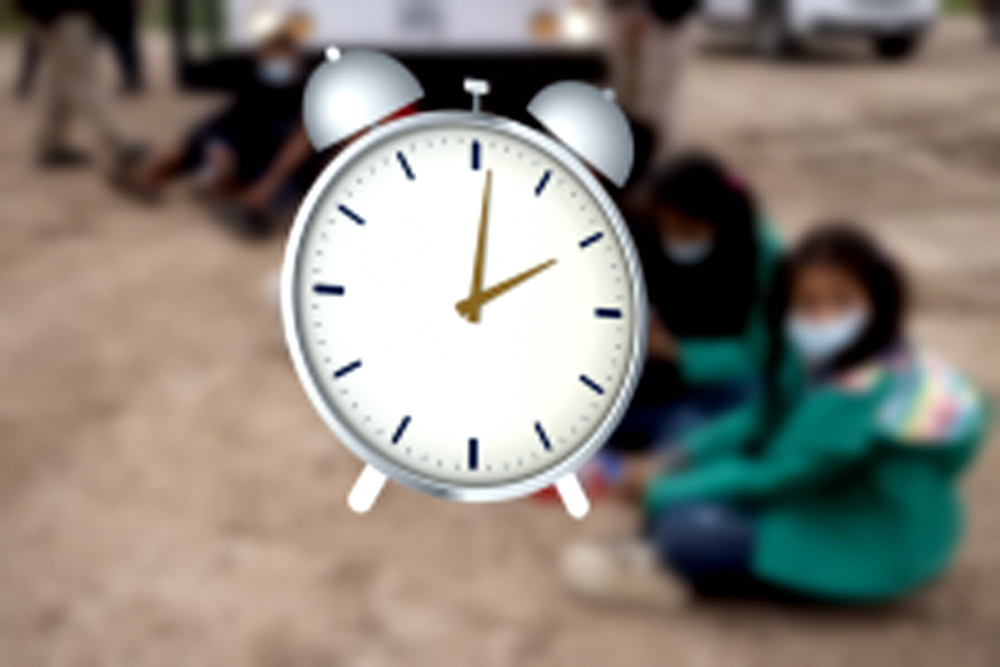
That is h=2 m=1
